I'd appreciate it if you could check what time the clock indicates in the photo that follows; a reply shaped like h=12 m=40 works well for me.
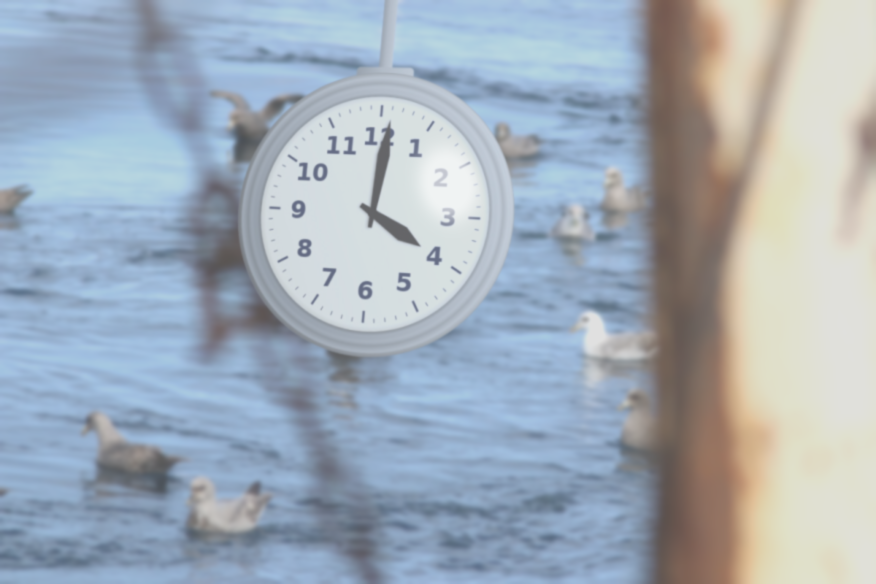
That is h=4 m=1
